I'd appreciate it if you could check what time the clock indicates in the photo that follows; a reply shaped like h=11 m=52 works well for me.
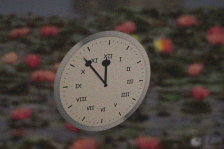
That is h=11 m=53
